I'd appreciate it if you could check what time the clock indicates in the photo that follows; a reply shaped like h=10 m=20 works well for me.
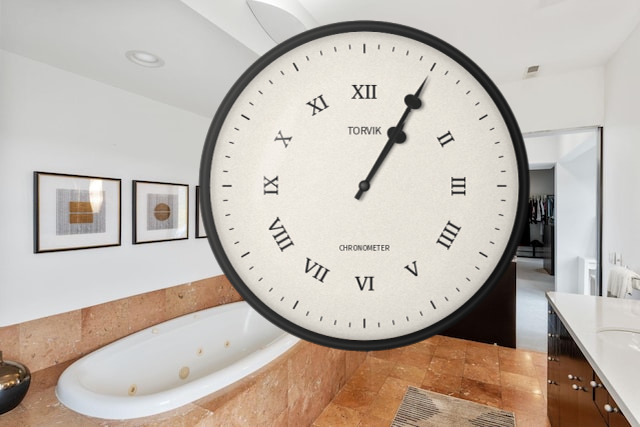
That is h=1 m=5
